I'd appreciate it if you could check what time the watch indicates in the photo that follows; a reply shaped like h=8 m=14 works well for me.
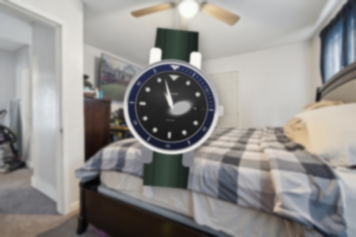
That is h=10 m=57
